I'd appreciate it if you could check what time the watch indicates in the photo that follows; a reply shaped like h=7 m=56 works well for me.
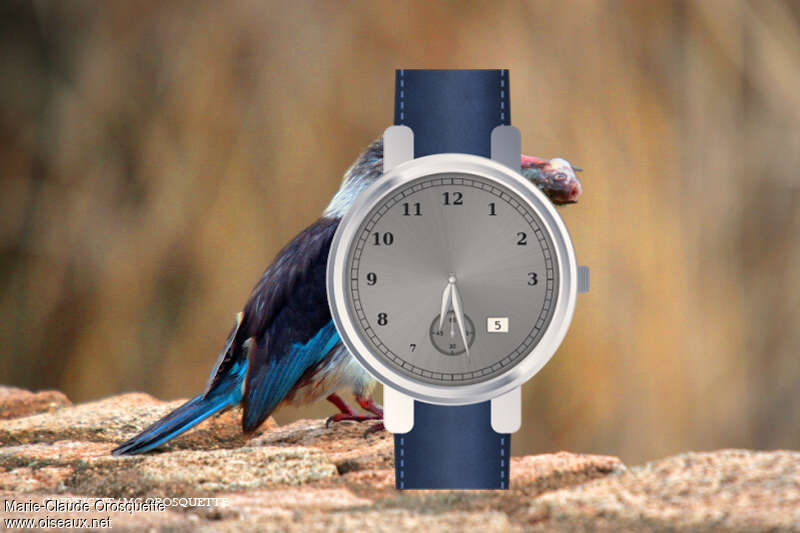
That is h=6 m=28
